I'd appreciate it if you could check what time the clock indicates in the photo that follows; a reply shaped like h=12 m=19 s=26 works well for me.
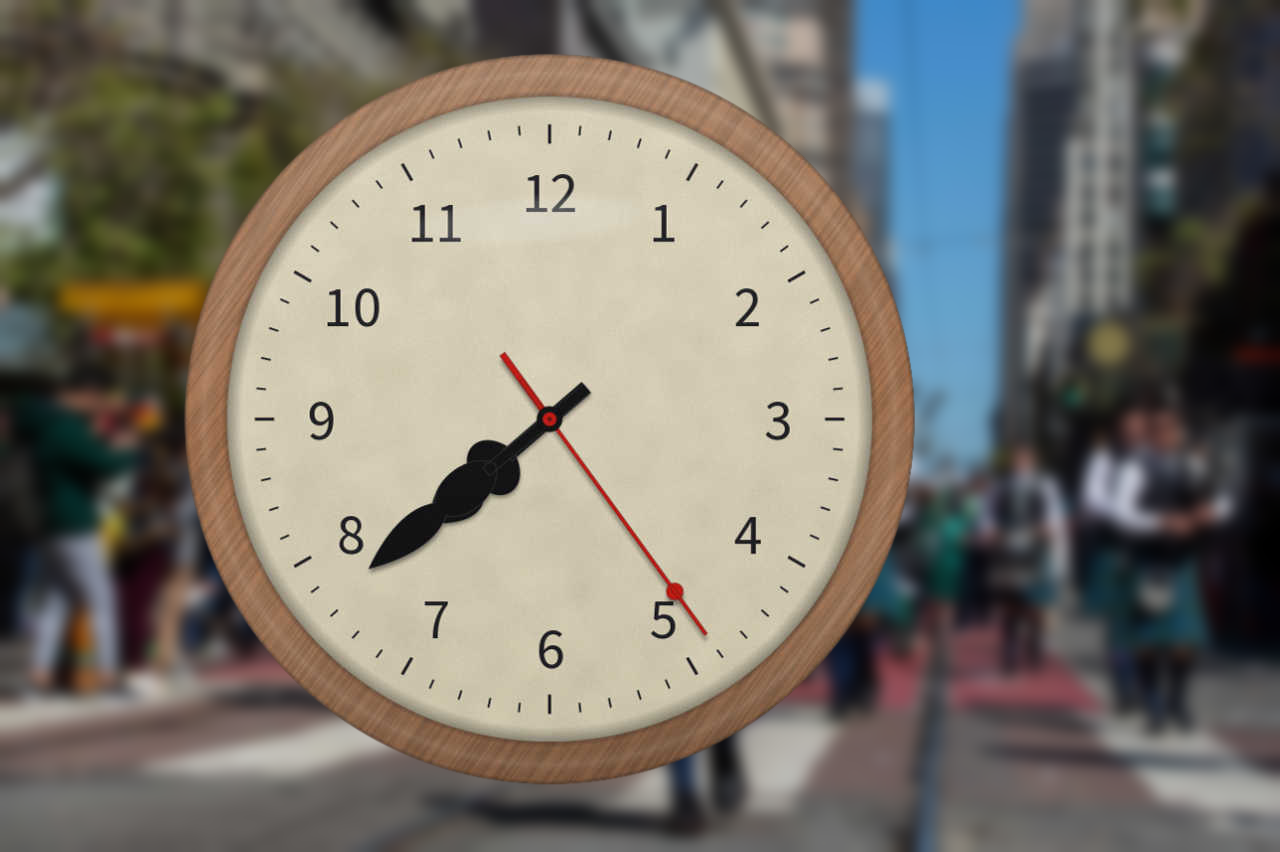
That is h=7 m=38 s=24
